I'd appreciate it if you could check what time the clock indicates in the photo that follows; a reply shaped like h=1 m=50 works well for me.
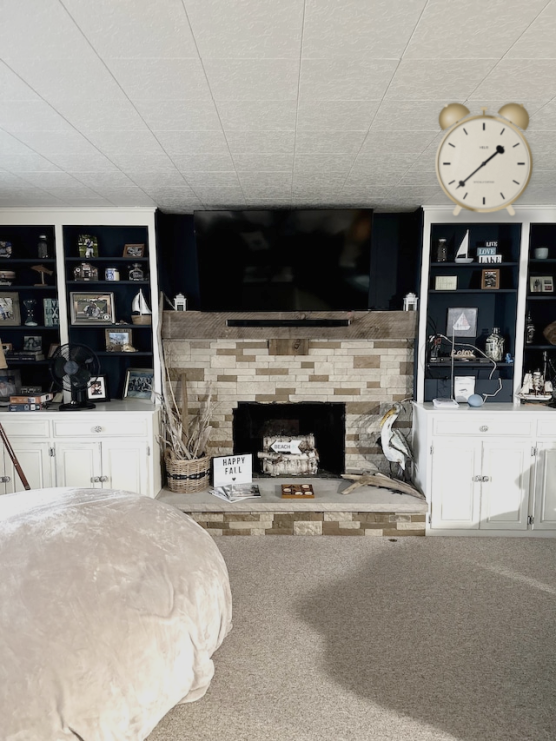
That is h=1 m=38
